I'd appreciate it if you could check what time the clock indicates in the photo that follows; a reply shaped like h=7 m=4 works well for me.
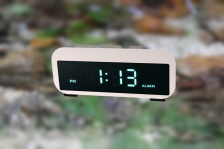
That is h=1 m=13
